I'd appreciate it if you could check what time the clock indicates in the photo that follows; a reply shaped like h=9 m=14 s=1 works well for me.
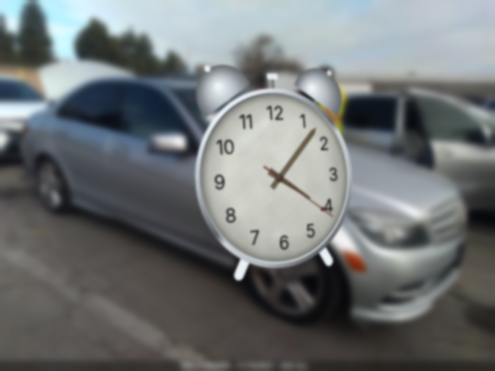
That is h=4 m=7 s=21
